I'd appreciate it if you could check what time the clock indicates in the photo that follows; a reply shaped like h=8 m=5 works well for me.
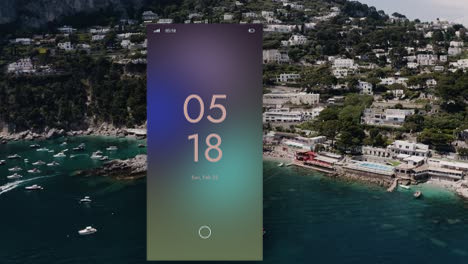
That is h=5 m=18
